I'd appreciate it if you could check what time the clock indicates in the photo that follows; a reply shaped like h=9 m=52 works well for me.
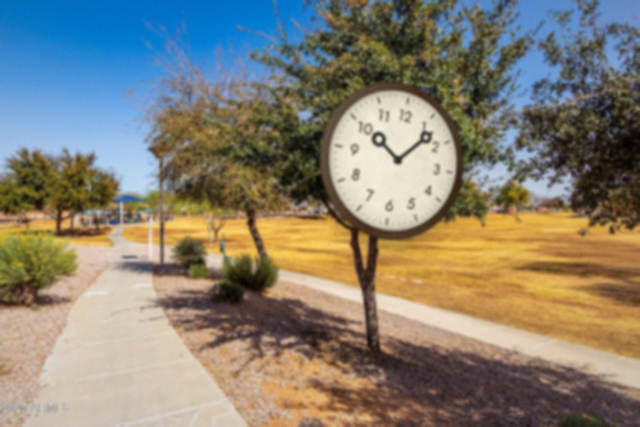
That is h=10 m=7
